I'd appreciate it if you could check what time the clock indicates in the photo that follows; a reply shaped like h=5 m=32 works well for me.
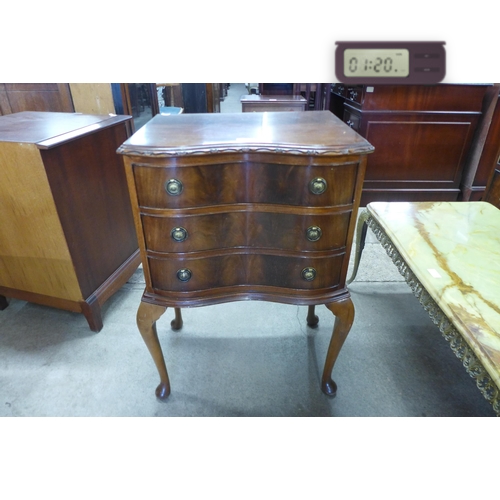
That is h=1 m=20
